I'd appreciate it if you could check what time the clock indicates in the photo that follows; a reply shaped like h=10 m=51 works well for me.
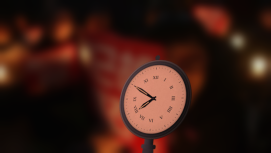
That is h=7 m=50
